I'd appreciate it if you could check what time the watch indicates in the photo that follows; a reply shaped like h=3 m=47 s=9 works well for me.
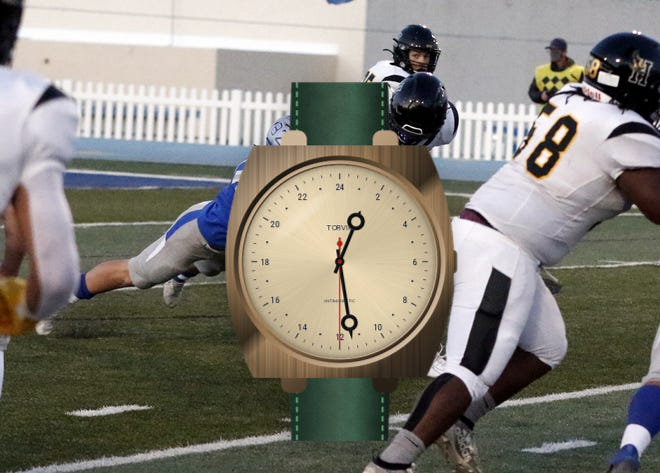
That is h=1 m=28 s=30
